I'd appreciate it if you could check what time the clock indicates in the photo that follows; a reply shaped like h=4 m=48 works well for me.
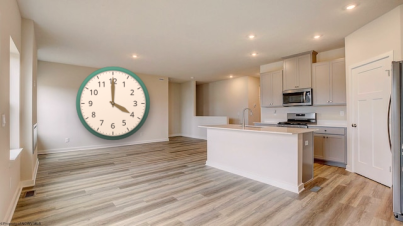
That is h=4 m=0
